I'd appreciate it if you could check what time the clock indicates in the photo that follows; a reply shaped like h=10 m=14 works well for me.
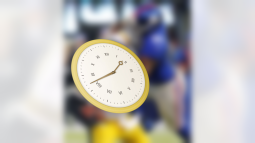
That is h=1 m=42
